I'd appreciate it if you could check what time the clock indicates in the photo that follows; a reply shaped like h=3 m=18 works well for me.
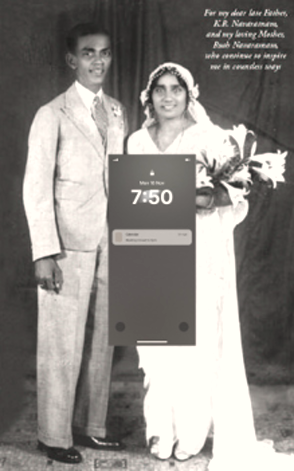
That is h=7 m=50
